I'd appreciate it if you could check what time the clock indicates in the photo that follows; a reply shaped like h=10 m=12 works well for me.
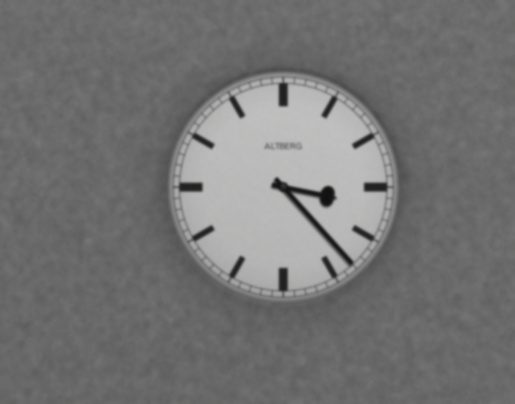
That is h=3 m=23
